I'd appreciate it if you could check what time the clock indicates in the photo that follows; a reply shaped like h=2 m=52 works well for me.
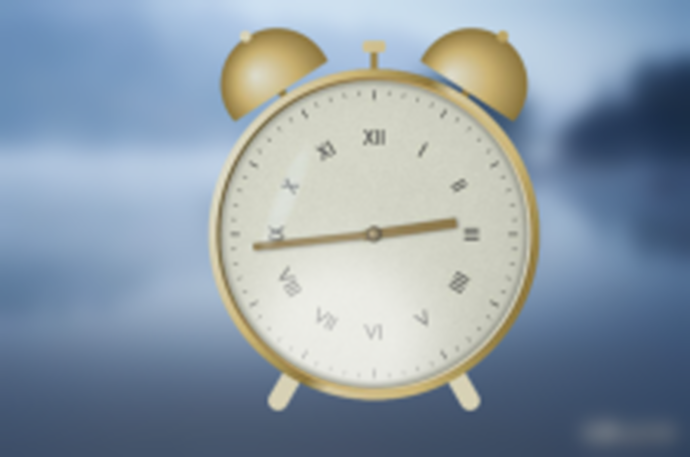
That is h=2 m=44
